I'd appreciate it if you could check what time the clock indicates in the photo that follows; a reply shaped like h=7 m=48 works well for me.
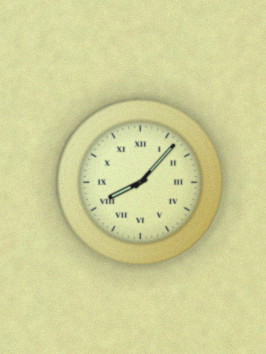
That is h=8 m=7
